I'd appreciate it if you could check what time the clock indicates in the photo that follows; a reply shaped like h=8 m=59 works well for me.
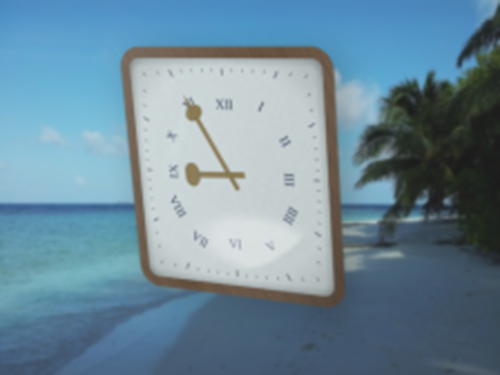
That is h=8 m=55
